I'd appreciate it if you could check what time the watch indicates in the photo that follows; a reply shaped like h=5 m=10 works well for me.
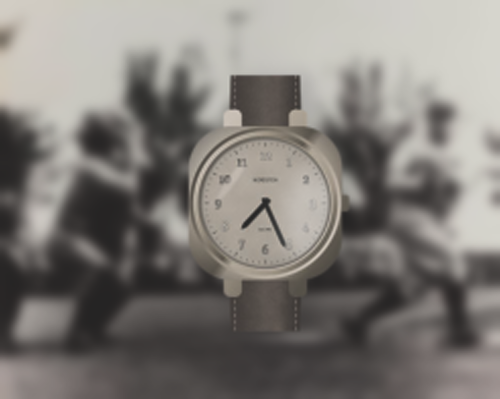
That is h=7 m=26
